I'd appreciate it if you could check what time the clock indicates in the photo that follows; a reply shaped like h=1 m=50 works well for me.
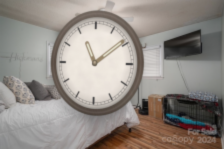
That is h=11 m=9
